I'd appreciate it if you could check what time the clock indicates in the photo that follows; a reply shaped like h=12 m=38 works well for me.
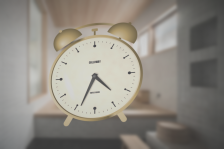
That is h=4 m=34
